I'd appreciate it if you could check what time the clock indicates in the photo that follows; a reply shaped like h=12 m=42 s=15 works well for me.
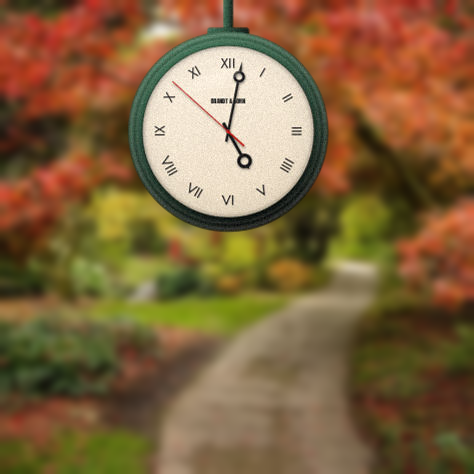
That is h=5 m=1 s=52
